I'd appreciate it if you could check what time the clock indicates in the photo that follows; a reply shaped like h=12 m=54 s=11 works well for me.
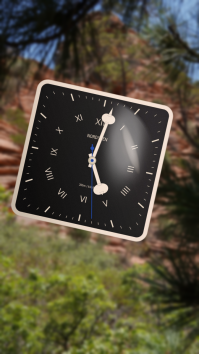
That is h=5 m=1 s=28
